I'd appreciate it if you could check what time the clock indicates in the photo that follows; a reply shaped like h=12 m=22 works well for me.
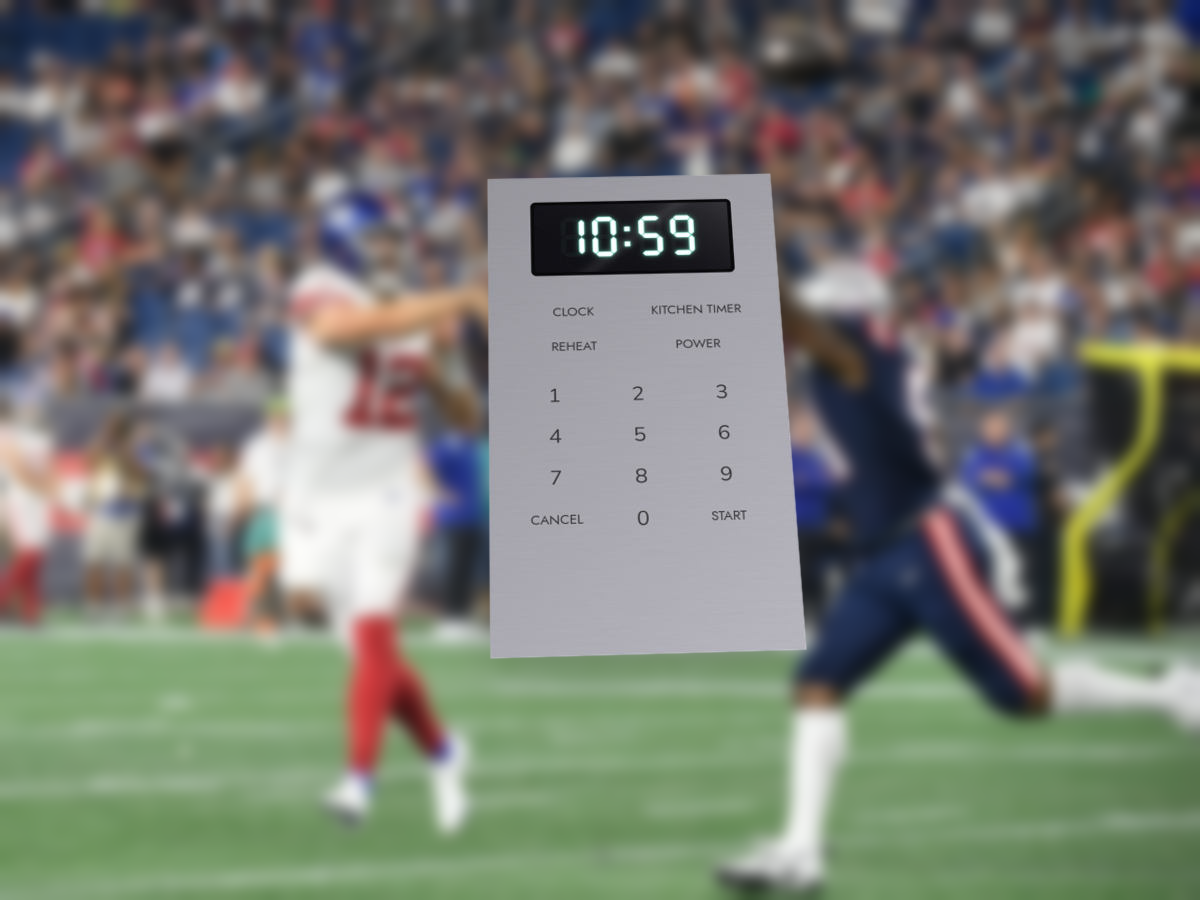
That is h=10 m=59
